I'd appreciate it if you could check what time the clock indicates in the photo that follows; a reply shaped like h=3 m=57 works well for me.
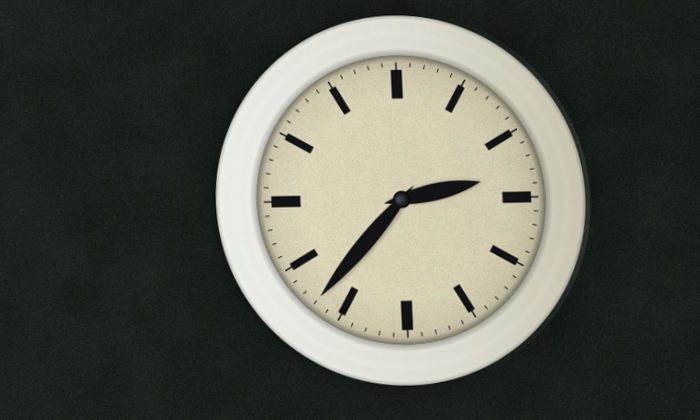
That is h=2 m=37
